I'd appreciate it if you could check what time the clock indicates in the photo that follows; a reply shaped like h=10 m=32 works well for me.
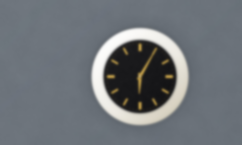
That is h=6 m=5
